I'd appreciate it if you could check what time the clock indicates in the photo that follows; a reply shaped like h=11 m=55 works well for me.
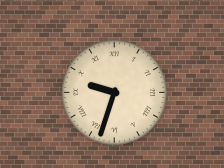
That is h=9 m=33
